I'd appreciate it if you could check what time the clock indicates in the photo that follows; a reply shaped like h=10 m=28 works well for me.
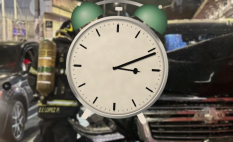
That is h=3 m=11
